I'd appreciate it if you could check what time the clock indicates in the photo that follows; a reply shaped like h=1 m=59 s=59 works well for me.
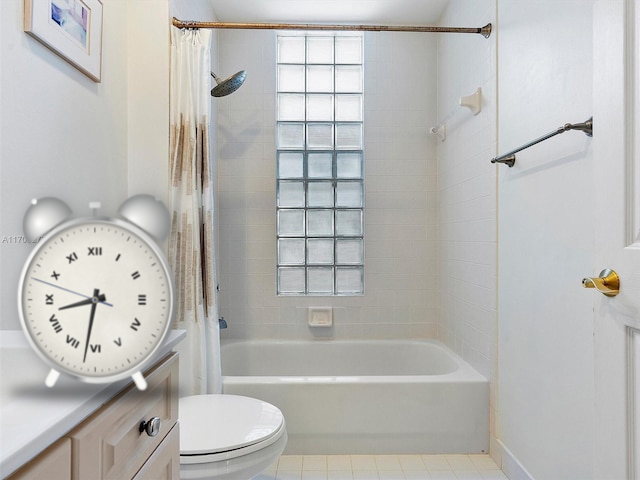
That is h=8 m=31 s=48
